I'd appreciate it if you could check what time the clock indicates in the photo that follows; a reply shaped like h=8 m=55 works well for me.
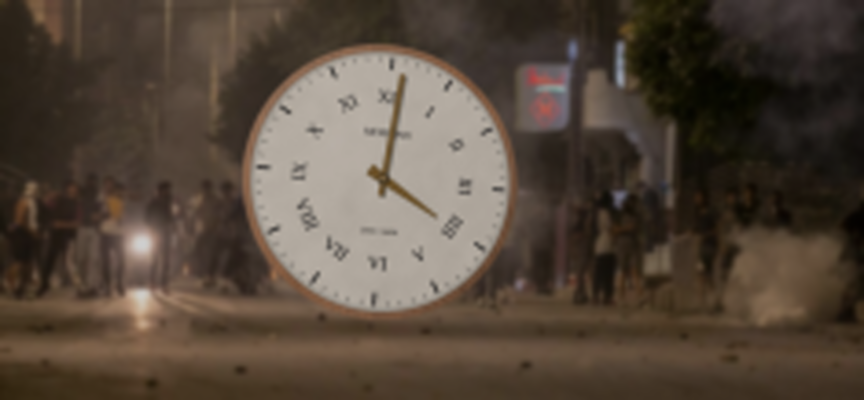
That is h=4 m=1
